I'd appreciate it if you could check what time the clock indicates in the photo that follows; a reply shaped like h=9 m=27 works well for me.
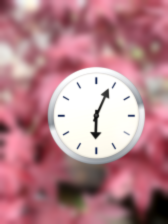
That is h=6 m=4
